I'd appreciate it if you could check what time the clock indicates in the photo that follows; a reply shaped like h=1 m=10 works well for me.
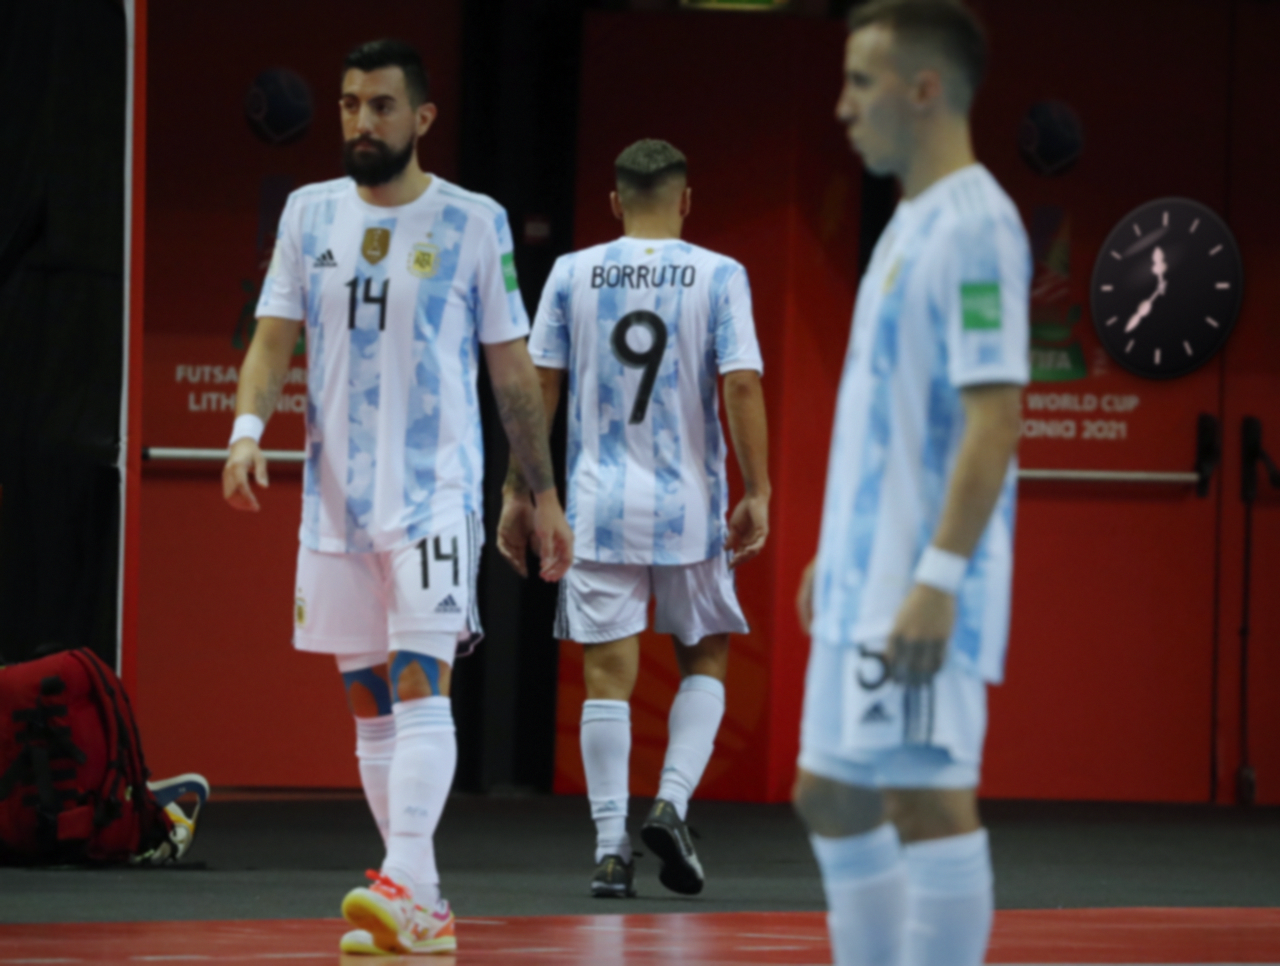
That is h=11 m=37
